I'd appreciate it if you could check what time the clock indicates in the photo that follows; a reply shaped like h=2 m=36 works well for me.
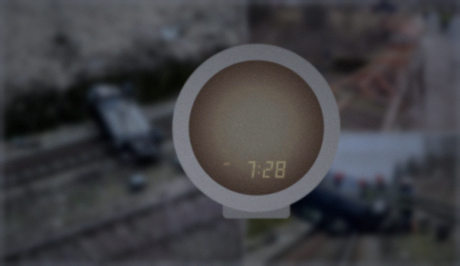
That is h=7 m=28
